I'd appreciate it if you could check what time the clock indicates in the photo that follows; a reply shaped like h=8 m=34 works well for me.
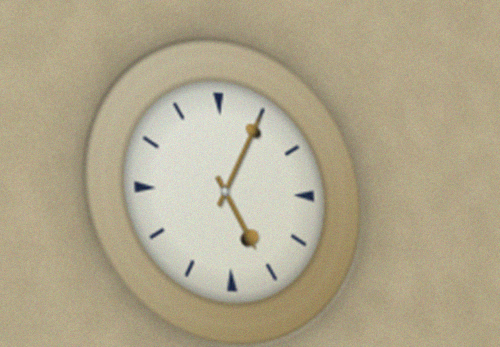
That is h=5 m=5
